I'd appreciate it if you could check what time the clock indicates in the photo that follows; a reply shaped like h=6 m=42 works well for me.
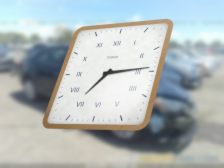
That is h=7 m=14
